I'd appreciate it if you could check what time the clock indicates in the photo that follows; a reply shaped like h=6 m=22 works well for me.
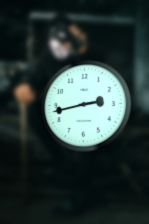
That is h=2 m=43
